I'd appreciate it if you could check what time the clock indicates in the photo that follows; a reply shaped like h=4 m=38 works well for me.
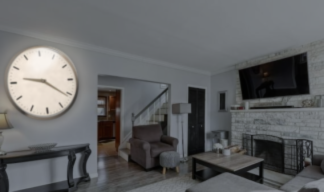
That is h=9 m=21
